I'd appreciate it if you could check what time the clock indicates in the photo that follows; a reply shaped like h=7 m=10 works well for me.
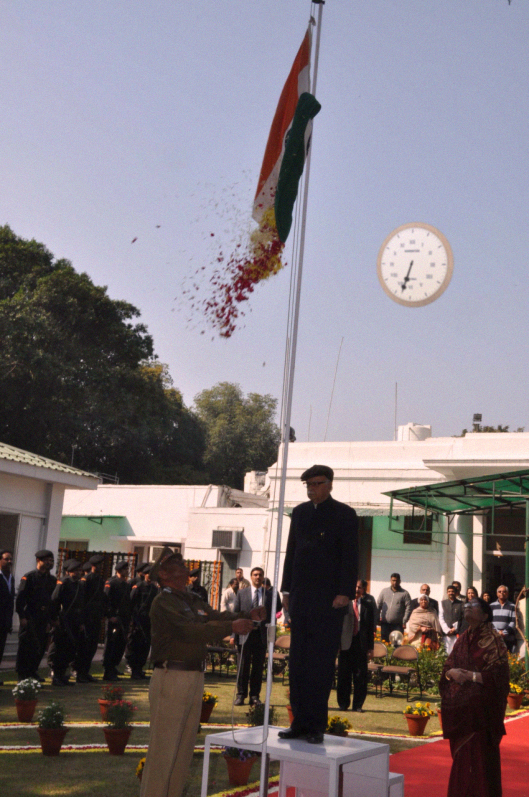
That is h=6 m=33
